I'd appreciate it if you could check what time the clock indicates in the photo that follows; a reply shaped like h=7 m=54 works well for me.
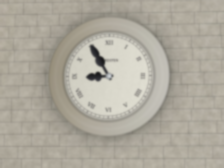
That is h=8 m=55
